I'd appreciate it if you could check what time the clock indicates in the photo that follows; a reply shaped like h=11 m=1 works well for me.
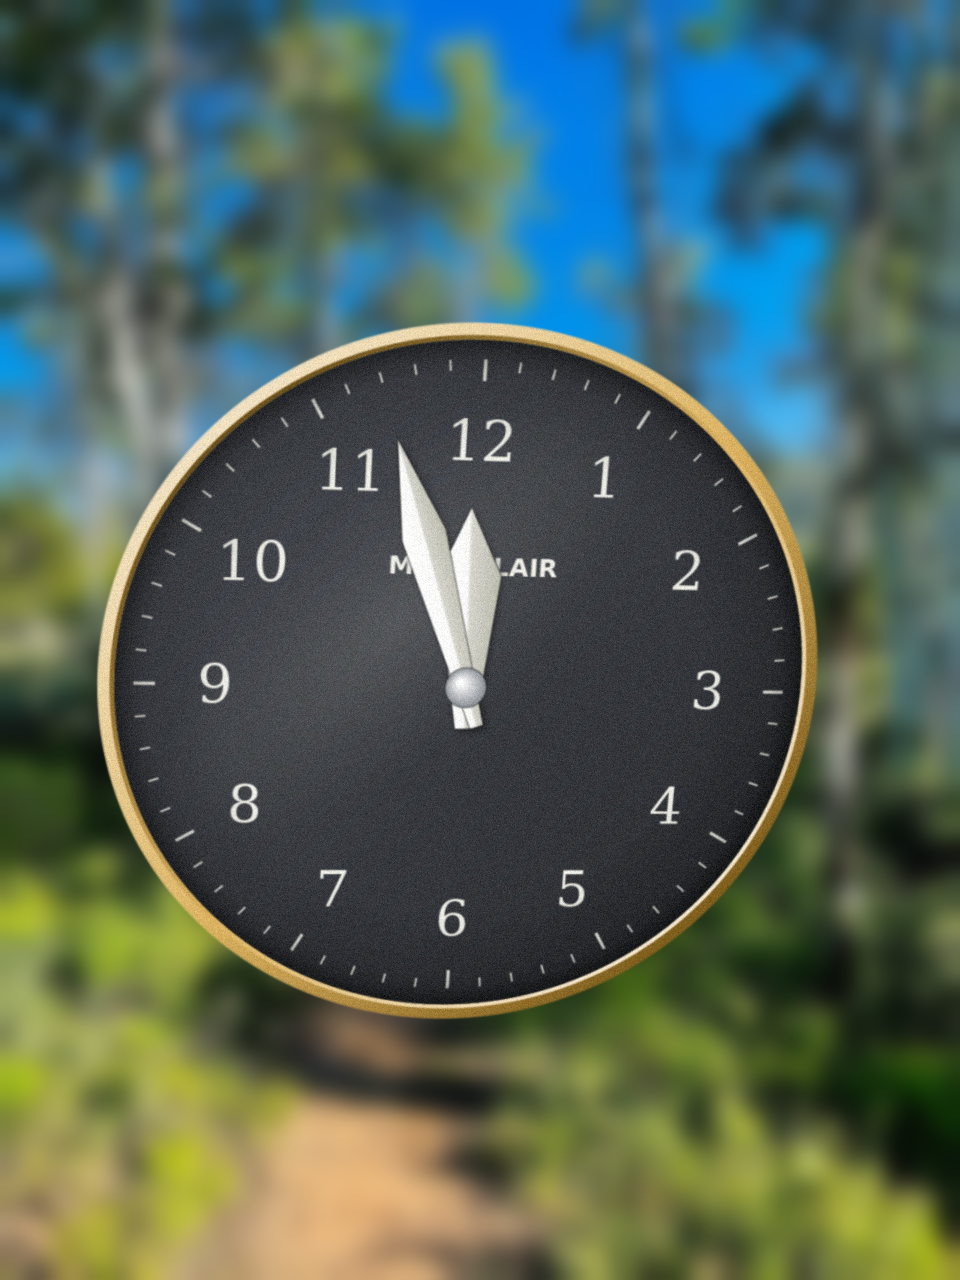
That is h=11 m=57
